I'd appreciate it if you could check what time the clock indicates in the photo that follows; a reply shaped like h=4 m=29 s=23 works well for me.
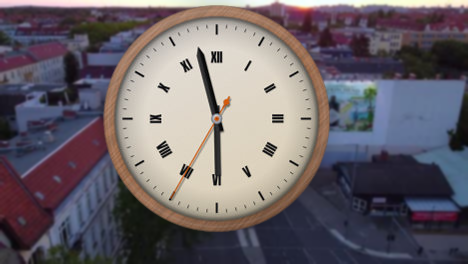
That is h=5 m=57 s=35
